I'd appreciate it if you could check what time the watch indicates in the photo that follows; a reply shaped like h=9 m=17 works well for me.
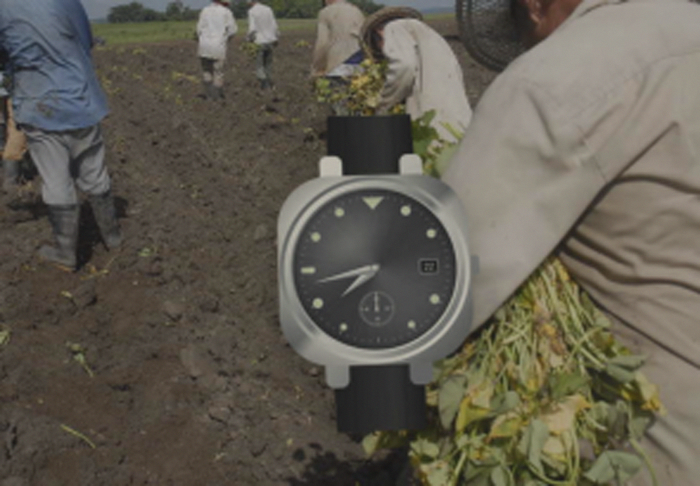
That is h=7 m=43
